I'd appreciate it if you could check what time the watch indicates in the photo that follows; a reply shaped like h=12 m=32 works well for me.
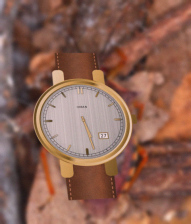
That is h=5 m=28
